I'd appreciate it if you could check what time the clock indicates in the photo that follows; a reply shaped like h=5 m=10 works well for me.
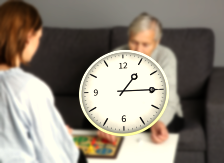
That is h=1 m=15
